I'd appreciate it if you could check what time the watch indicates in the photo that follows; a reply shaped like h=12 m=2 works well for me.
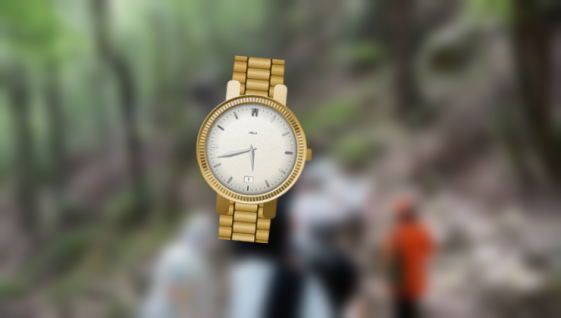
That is h=5 m=42
